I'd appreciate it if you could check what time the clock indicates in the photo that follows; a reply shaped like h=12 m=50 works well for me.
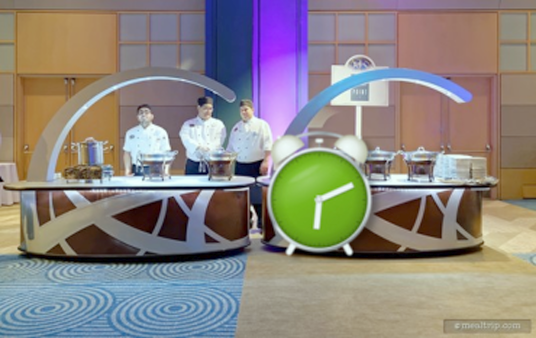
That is h=6 m=11
